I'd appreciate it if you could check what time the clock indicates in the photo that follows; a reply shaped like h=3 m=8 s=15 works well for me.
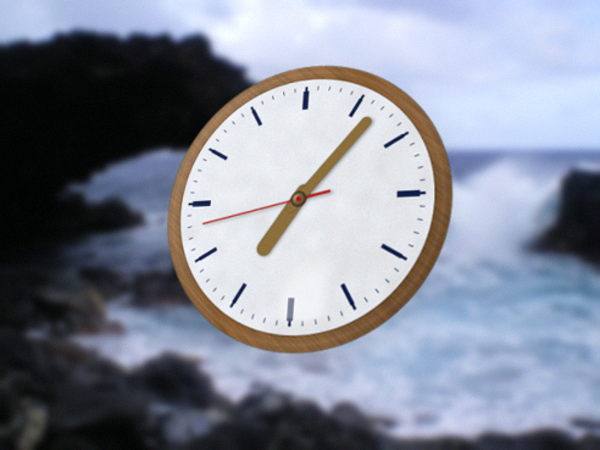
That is h=7 m=6 s=43
